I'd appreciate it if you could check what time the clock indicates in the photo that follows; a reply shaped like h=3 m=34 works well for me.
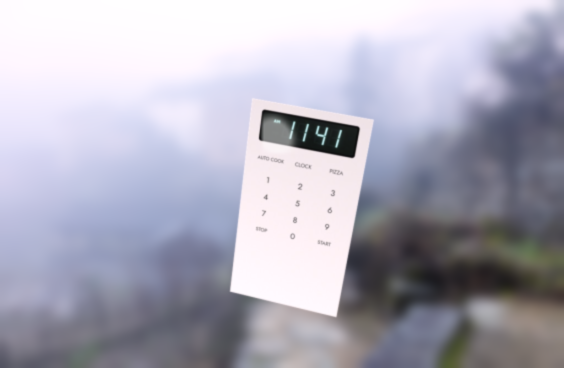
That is h=11 m=41
